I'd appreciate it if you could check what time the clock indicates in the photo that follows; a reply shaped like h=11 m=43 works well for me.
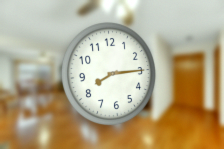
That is h=8 m=15
